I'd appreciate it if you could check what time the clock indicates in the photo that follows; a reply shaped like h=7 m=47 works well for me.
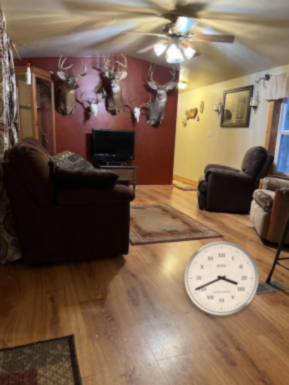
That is h=3 m=41
